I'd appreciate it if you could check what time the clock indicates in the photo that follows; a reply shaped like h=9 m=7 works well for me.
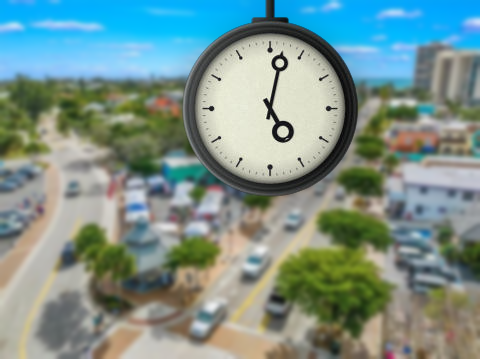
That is h=5 m=2
